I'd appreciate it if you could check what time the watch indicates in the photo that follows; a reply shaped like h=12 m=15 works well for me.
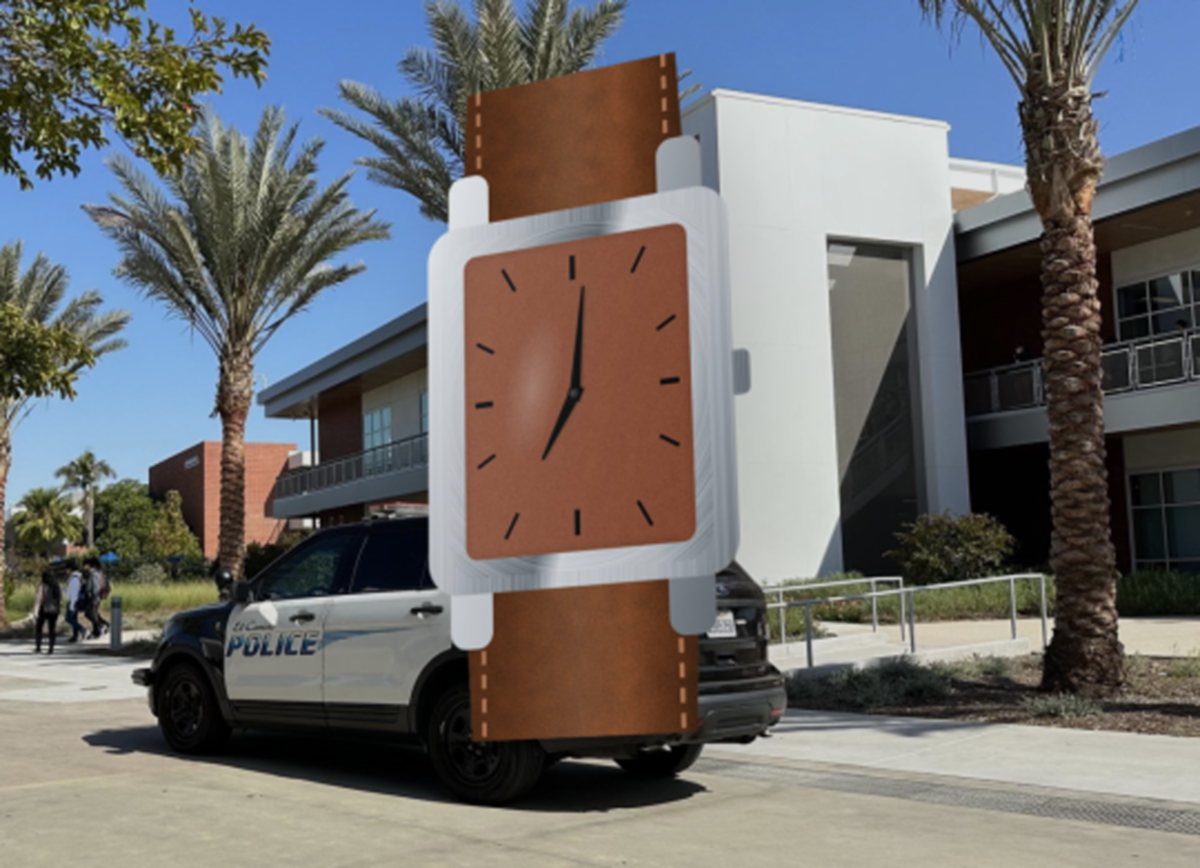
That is h=7 m=1
